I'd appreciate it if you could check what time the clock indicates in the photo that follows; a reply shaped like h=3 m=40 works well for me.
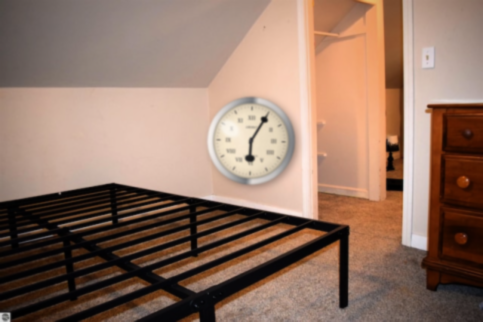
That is h=6 m=5
